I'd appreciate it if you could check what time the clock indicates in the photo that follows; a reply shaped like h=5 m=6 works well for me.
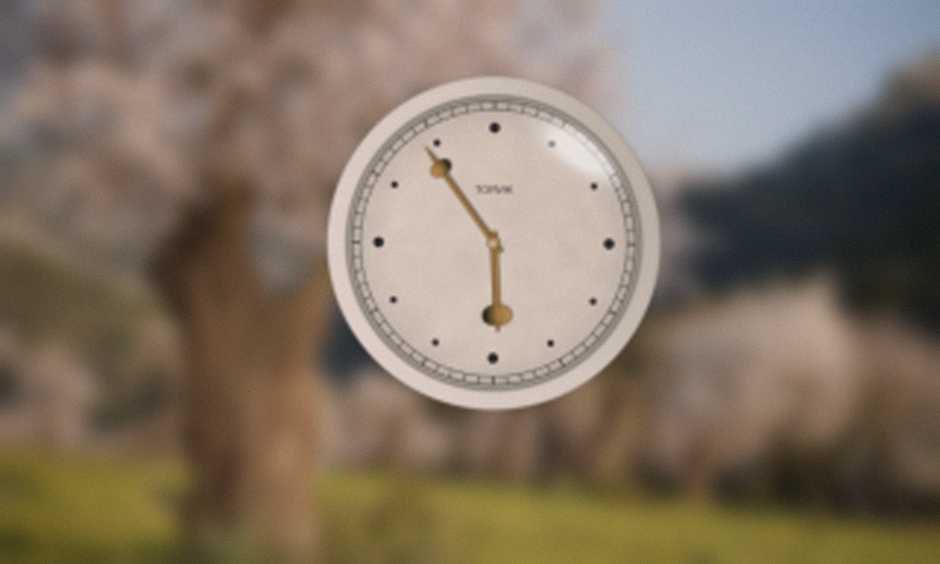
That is h=5 m=54
